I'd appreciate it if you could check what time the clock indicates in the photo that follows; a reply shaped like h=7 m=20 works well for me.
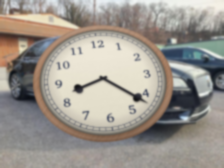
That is h=8 m=22
